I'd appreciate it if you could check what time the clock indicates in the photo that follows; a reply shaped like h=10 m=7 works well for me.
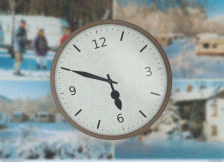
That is h=5 m=50
